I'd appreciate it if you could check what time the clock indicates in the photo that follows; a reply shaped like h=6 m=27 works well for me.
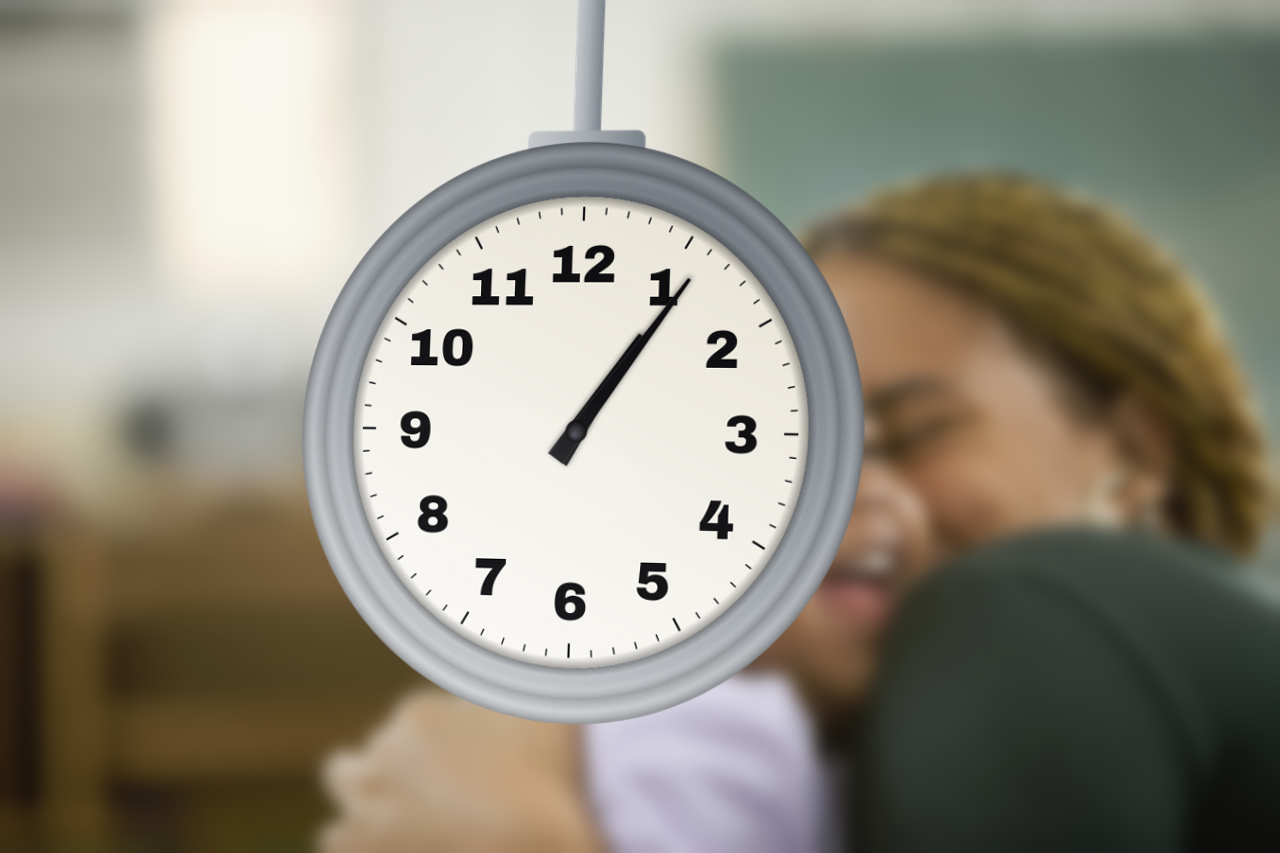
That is h=1 m=6
